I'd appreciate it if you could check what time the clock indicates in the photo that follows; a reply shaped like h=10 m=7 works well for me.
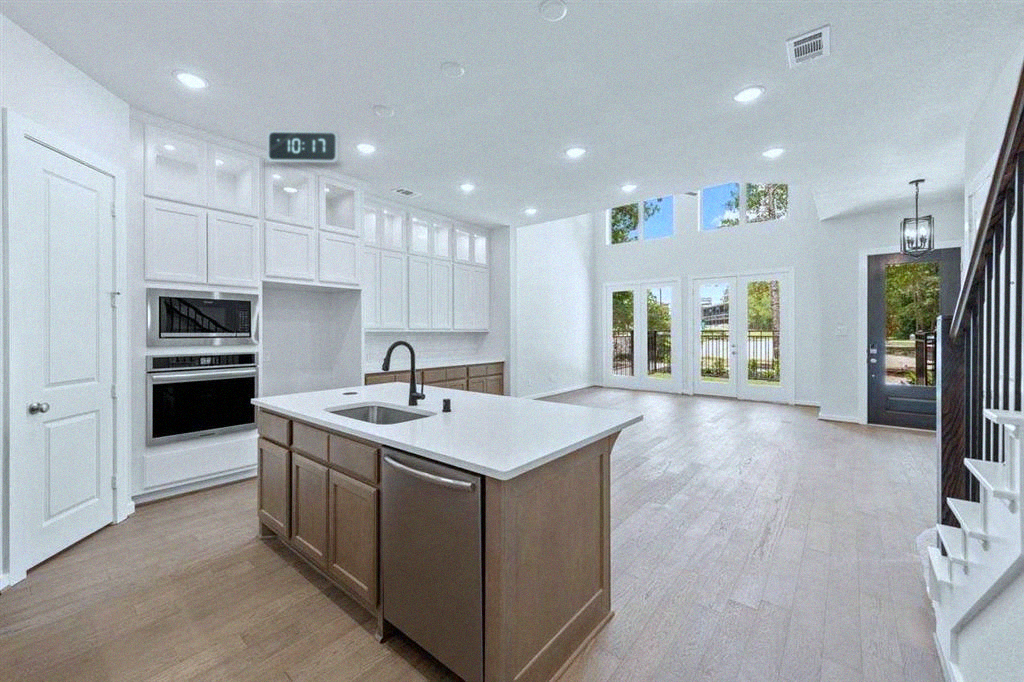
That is h=10 m=17
